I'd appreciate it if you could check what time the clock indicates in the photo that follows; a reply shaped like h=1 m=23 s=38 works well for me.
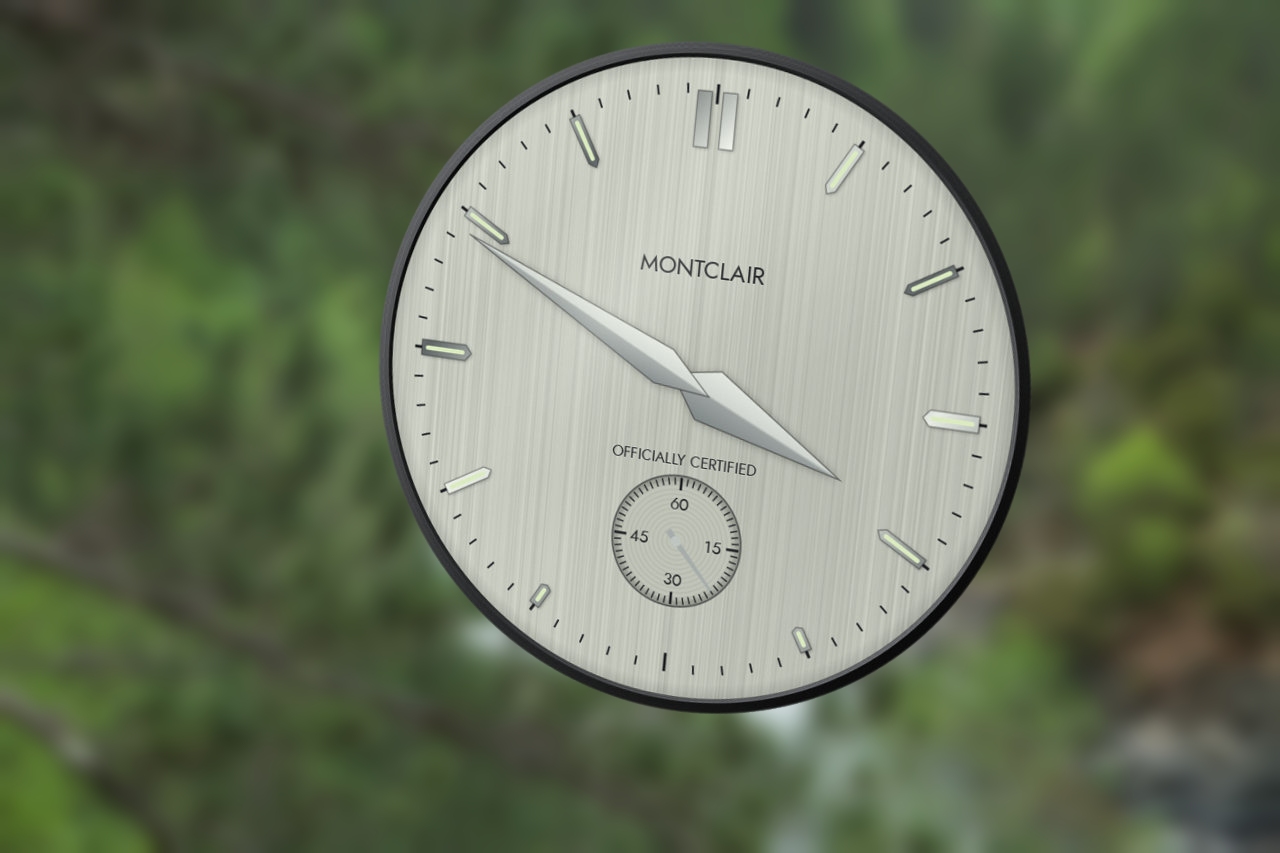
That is h=3 m=49 s=23
